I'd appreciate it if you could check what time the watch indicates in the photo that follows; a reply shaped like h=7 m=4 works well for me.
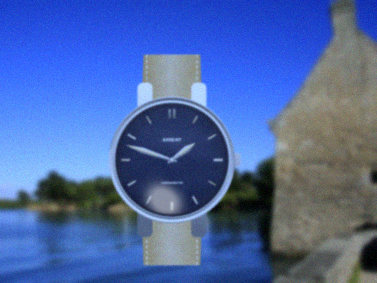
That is h=1 m=48
